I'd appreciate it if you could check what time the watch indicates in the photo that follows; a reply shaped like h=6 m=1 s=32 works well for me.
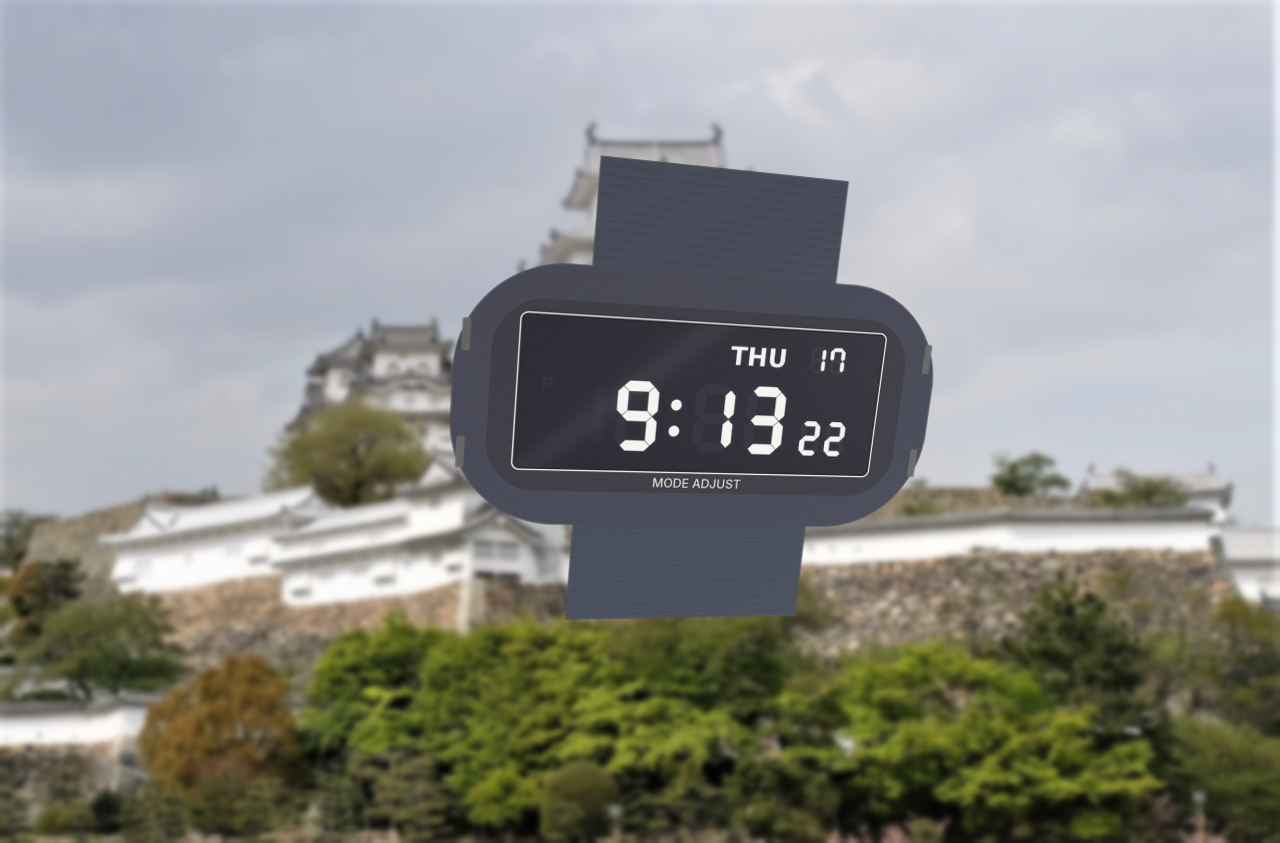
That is h=9 m=13 s=22
